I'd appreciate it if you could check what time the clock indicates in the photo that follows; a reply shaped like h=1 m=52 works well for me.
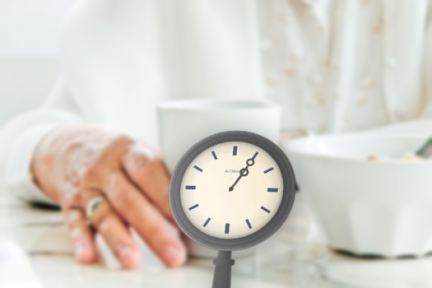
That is h=1 m=5
